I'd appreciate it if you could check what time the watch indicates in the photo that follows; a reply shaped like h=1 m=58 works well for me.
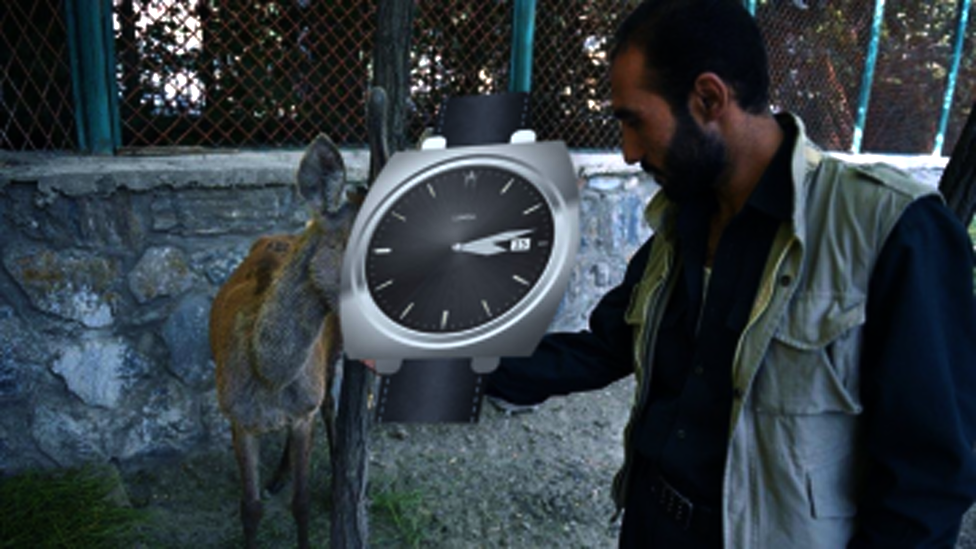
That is h=3 m=13
